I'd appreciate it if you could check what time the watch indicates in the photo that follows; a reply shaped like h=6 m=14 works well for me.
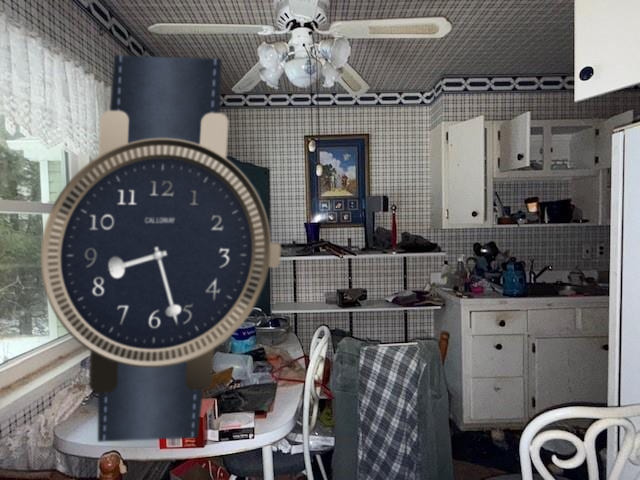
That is h=8 m=27
